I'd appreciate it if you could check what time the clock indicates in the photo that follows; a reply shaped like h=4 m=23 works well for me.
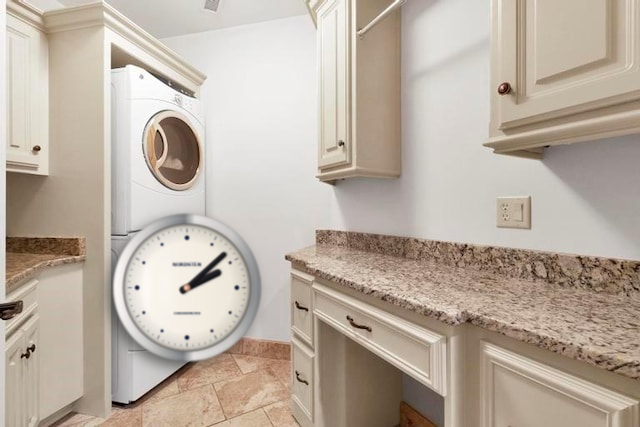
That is h=2 m=8
